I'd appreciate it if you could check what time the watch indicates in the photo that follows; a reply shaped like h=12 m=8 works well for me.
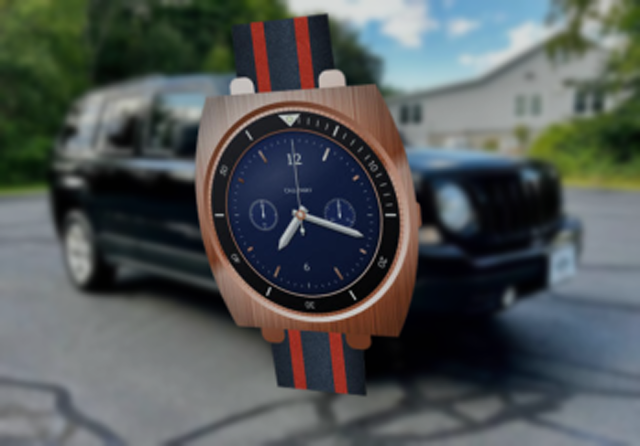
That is h=7 m=18
